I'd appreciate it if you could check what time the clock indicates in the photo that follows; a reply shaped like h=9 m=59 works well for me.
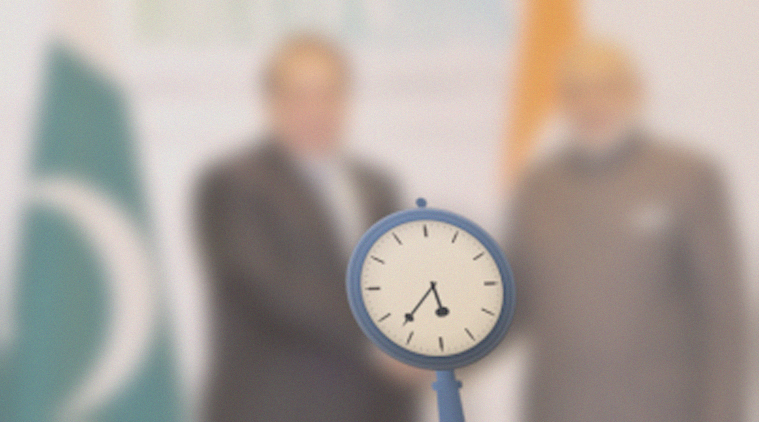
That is h=5 m=37
